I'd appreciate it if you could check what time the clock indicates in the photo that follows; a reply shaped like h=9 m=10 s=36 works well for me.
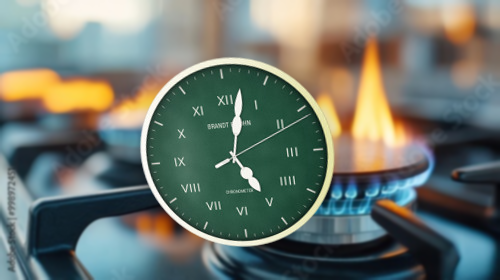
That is h=5 m=2 s=11
